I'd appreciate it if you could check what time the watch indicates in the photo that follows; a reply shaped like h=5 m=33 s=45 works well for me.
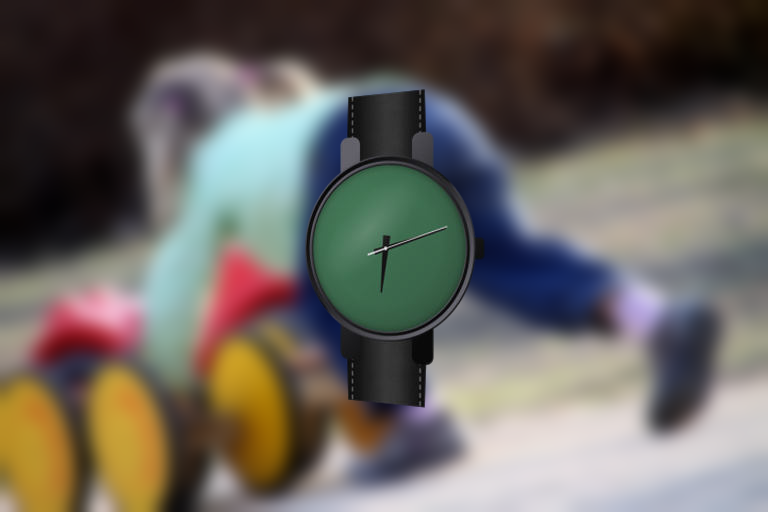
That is h=6 m=12 s=12
